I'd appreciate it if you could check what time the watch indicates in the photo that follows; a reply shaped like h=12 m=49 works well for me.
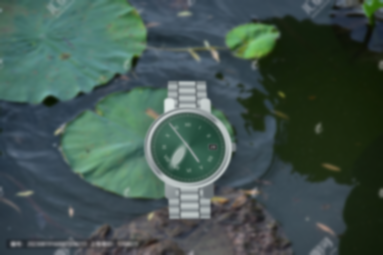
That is h=4 m=54
